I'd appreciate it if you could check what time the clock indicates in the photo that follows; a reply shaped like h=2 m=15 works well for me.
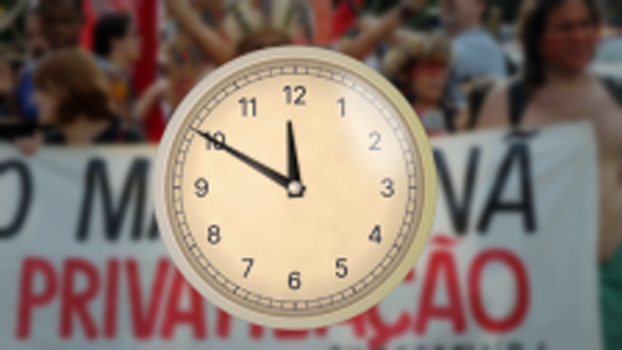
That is h=11 m=50
